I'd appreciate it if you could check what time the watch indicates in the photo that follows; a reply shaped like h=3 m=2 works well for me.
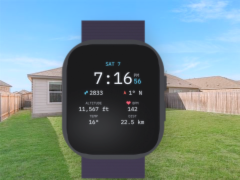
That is h=7 m=16
